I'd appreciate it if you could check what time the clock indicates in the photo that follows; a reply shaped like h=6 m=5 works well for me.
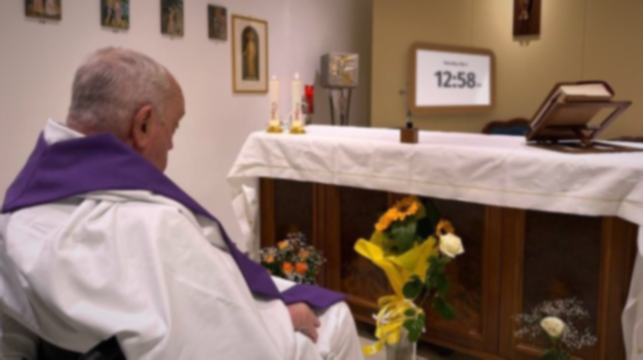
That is h=12 m=58
